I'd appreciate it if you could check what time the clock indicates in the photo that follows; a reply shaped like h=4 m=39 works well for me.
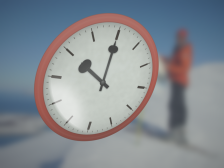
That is h=10 m=0
